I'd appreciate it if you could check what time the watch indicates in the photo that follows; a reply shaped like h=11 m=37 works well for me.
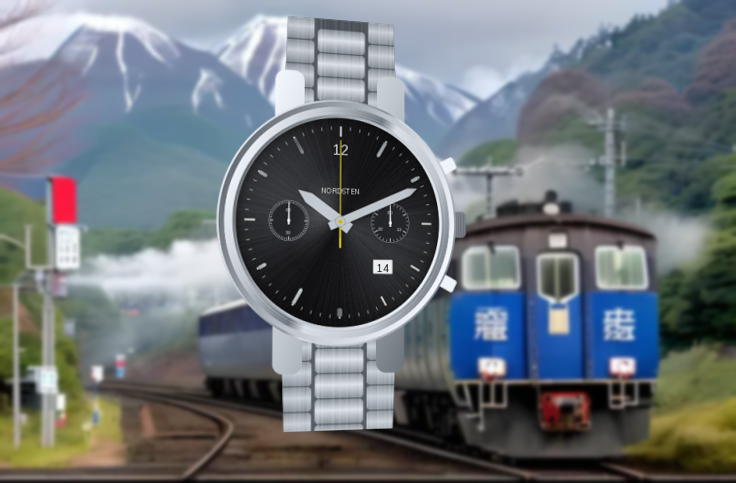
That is h=10 m=11
